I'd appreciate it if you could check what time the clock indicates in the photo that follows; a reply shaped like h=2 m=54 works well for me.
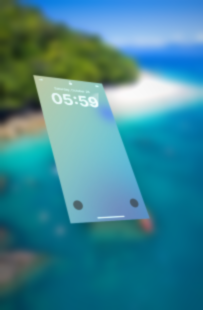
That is h=5 m=59
